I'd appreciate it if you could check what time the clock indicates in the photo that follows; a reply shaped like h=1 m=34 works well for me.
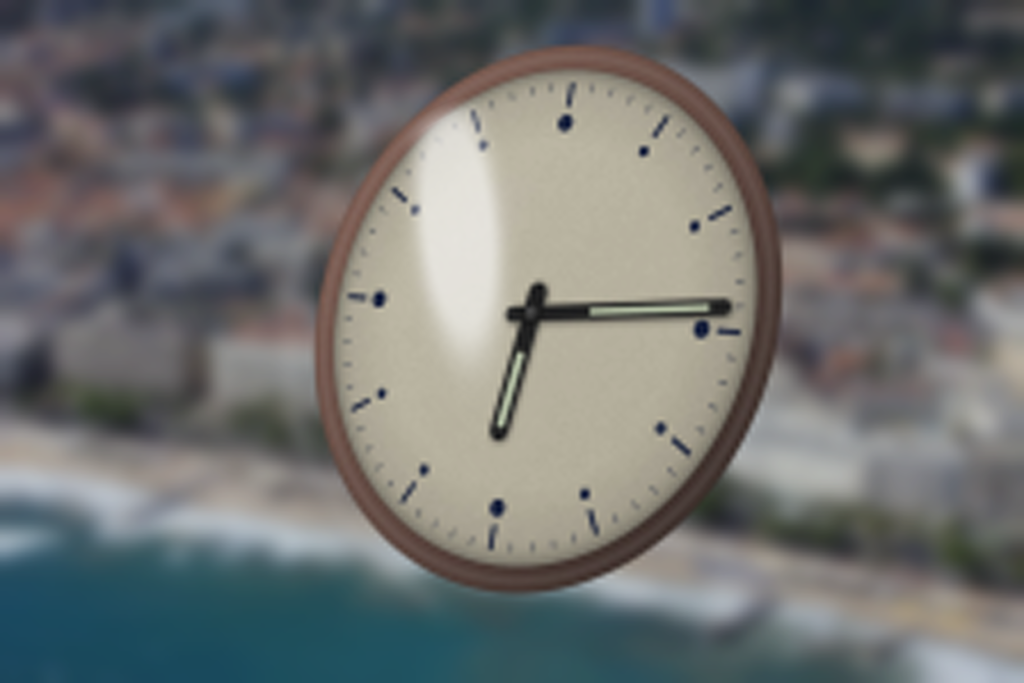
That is h=6 m=14
